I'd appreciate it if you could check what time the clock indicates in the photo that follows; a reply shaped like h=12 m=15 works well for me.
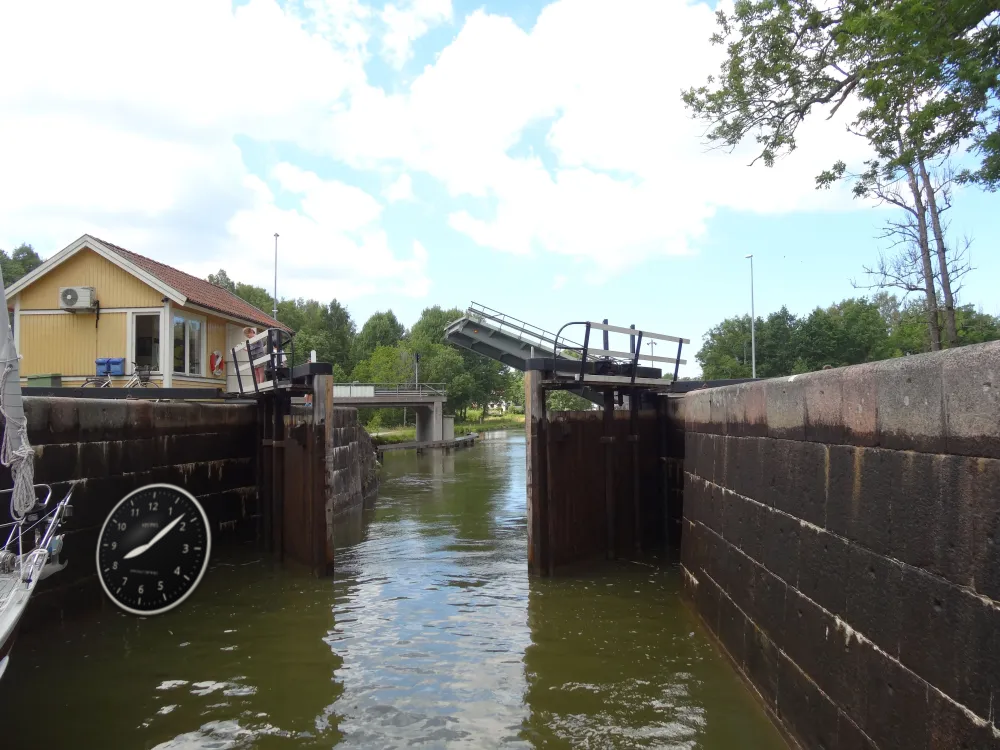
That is h=8 m=8
